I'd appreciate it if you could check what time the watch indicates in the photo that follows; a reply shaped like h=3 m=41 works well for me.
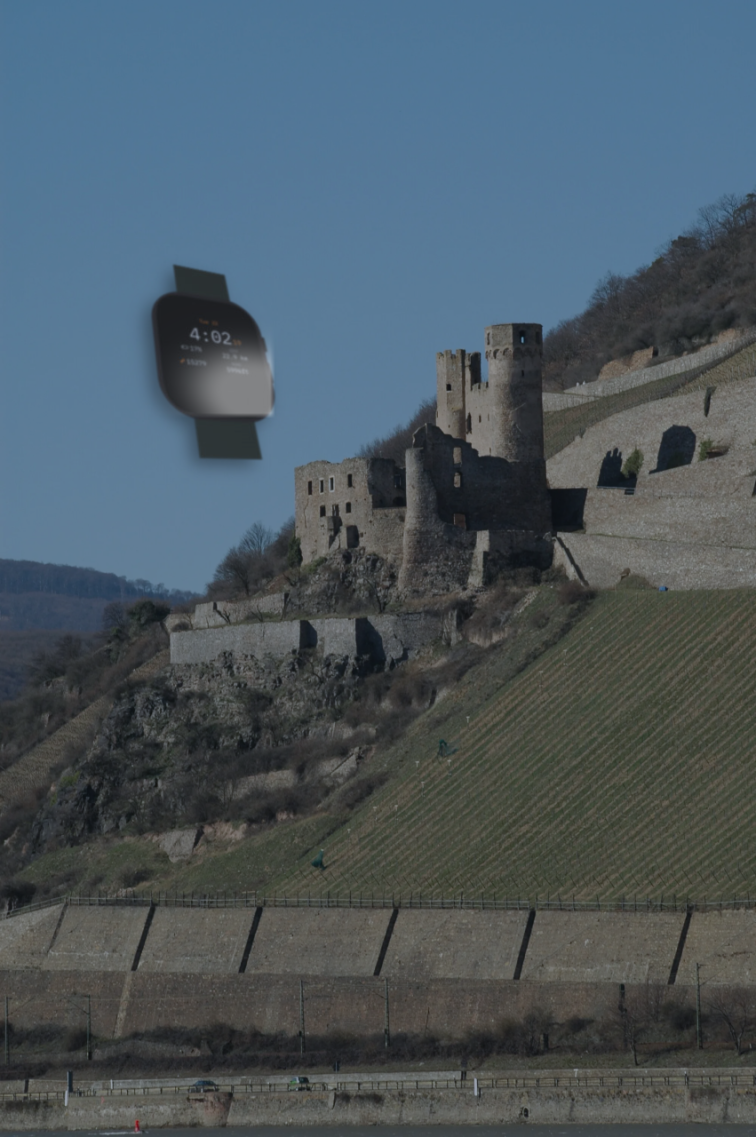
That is h=4 m=2
